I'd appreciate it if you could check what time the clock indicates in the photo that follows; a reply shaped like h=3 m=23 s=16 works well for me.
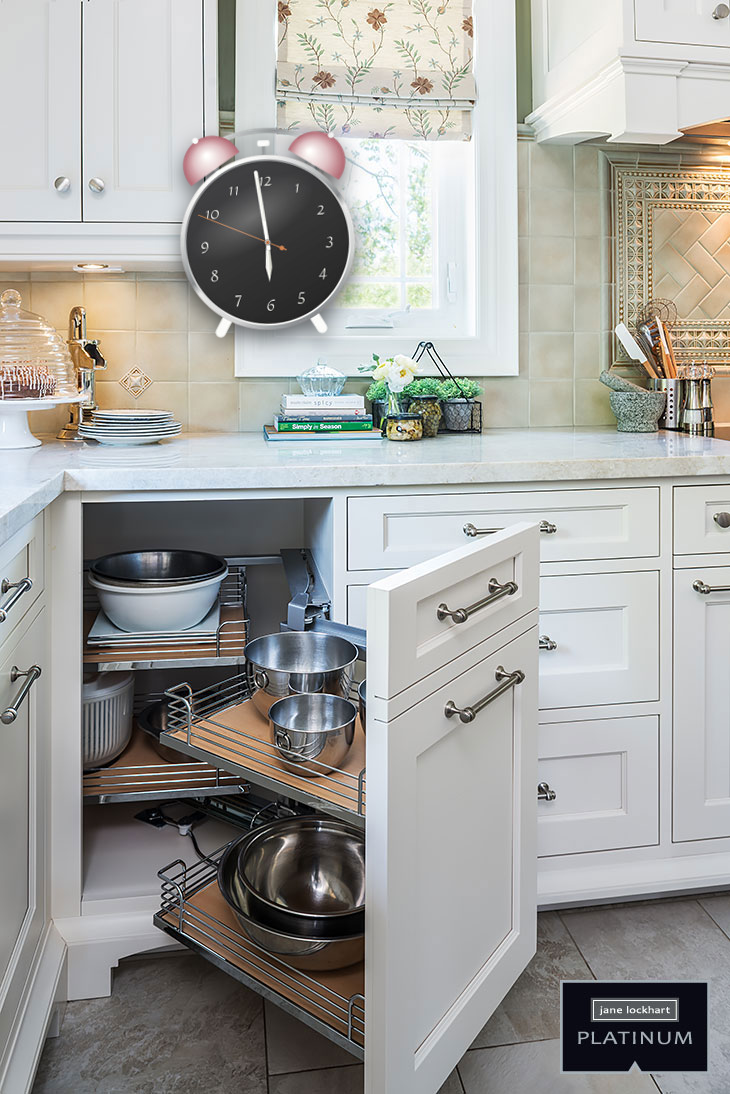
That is h=5 m=58 s=49
